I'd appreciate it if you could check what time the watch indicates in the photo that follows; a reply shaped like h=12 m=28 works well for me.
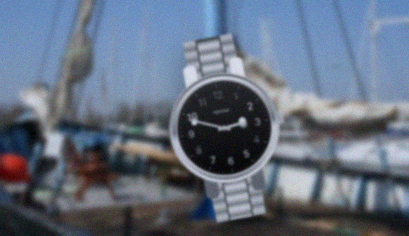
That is h=2 m=49
